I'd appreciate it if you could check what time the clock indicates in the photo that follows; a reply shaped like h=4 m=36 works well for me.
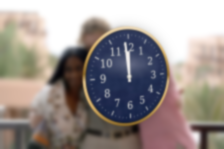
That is h=11 m=59
